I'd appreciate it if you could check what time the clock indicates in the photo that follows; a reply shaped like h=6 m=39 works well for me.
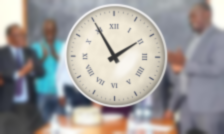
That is h=1 m=55
